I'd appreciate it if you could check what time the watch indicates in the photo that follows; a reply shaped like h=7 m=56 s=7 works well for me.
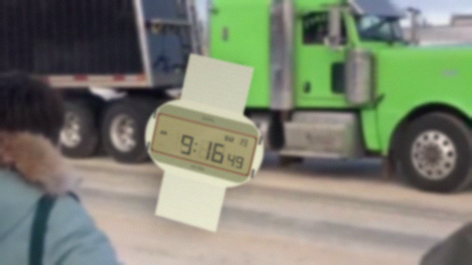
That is h=9 m=16 s=49
